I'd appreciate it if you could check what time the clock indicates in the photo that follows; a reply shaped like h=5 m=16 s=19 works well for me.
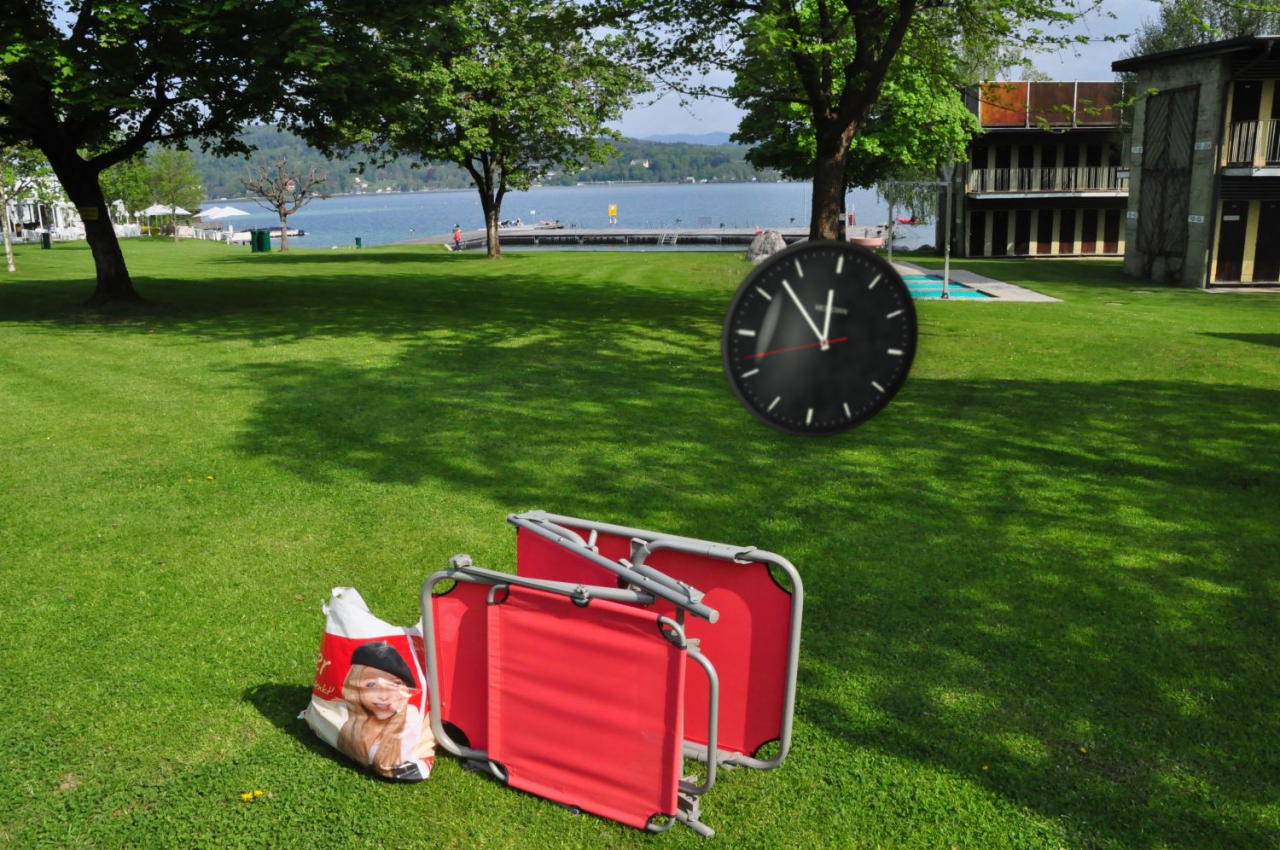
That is h=11 m=52 s=42
